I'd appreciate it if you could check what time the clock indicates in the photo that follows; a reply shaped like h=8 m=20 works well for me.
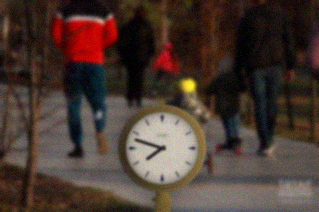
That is h=7 m=48
